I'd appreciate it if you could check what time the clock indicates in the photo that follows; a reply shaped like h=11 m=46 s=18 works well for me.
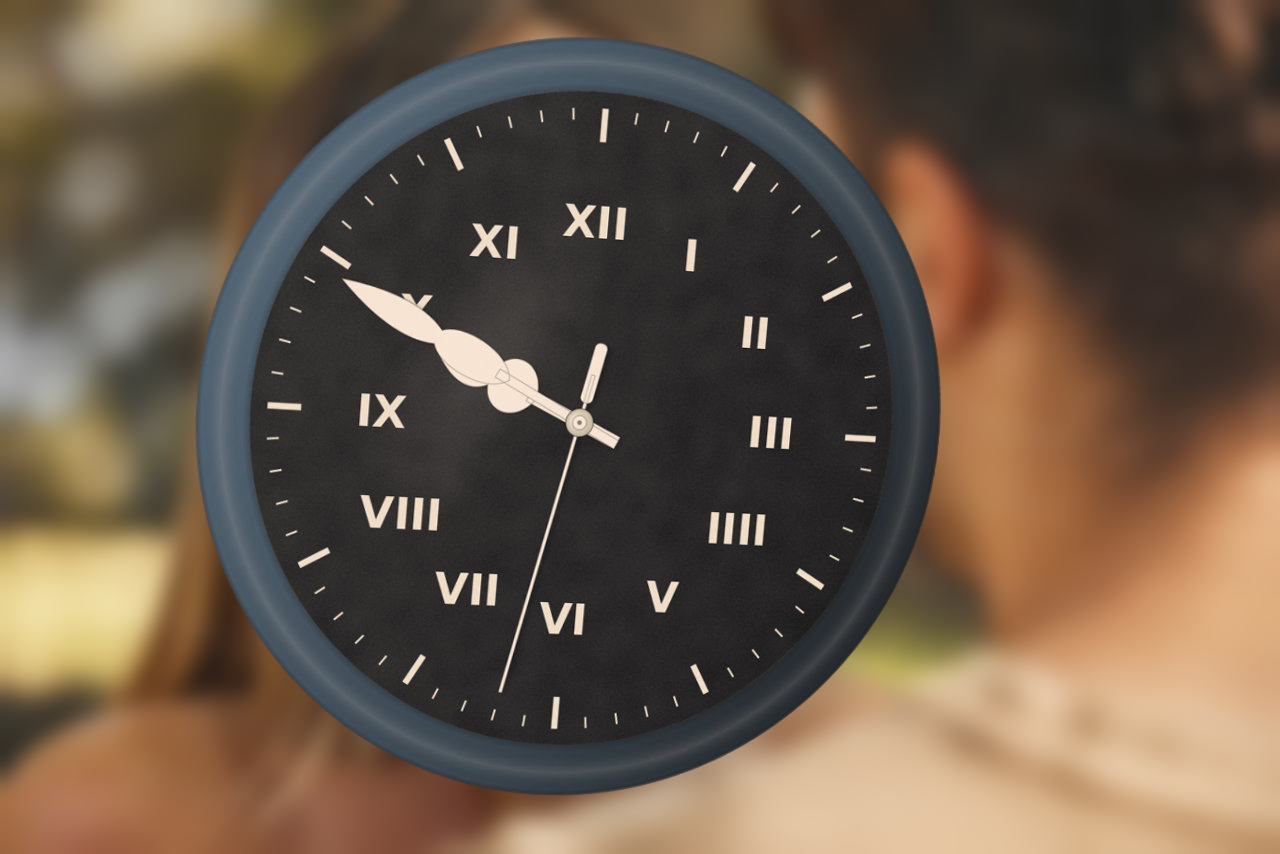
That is h=9 m=49 s=32
